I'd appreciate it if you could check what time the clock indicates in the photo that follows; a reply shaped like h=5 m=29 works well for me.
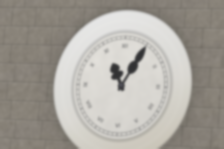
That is h=11 m=5
